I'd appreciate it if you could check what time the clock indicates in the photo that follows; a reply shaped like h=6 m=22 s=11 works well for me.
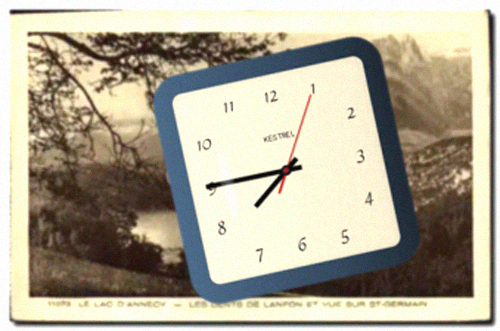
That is h=7 m=45 s=5
